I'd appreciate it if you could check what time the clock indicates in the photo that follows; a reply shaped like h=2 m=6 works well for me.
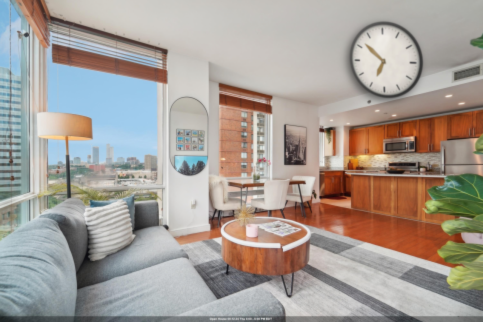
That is h=6 m=52
